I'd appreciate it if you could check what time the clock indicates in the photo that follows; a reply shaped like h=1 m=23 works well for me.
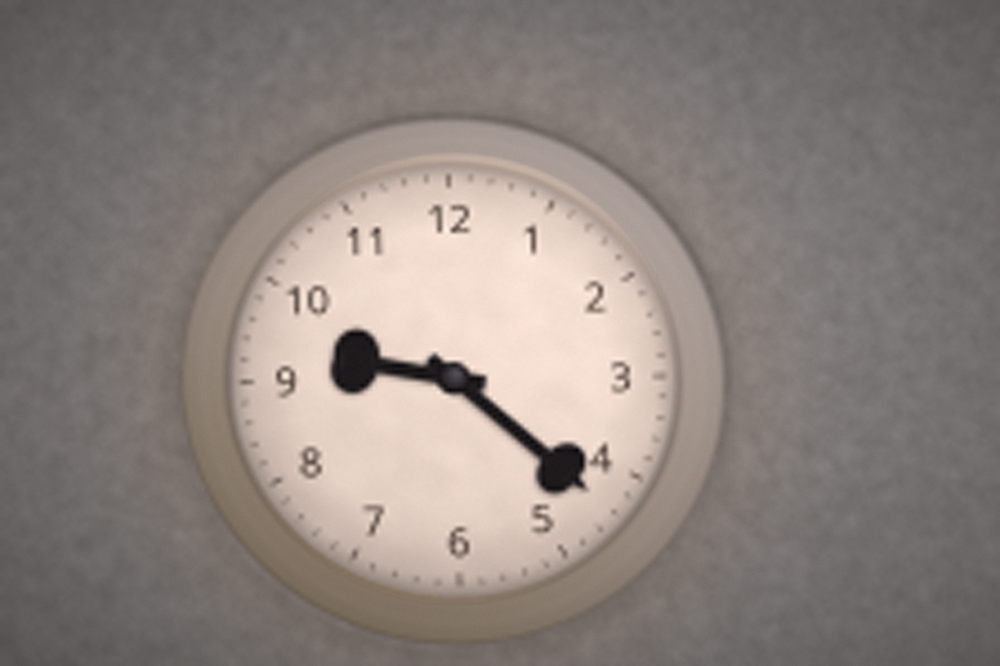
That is h=9 m=22
